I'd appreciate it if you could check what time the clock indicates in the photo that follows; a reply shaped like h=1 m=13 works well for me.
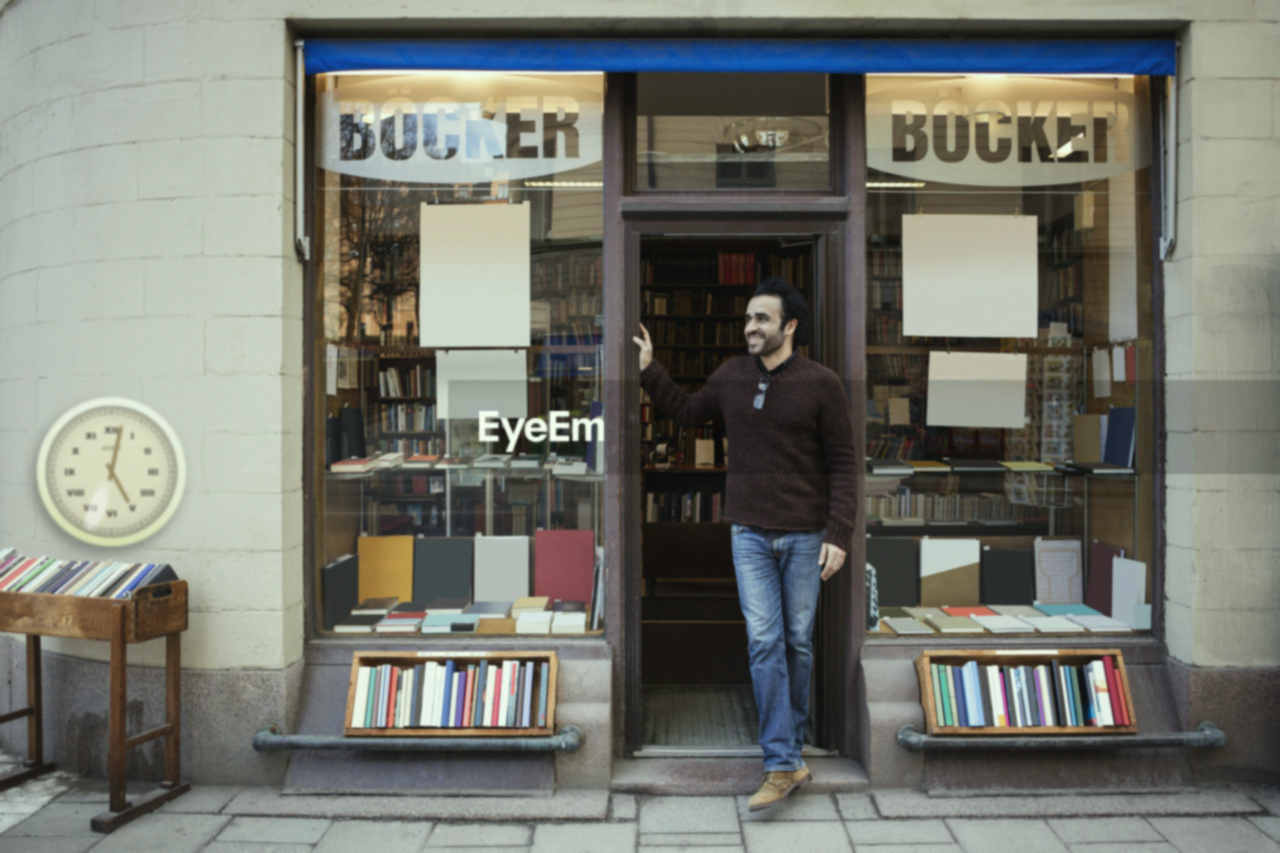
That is h=5 m=2
